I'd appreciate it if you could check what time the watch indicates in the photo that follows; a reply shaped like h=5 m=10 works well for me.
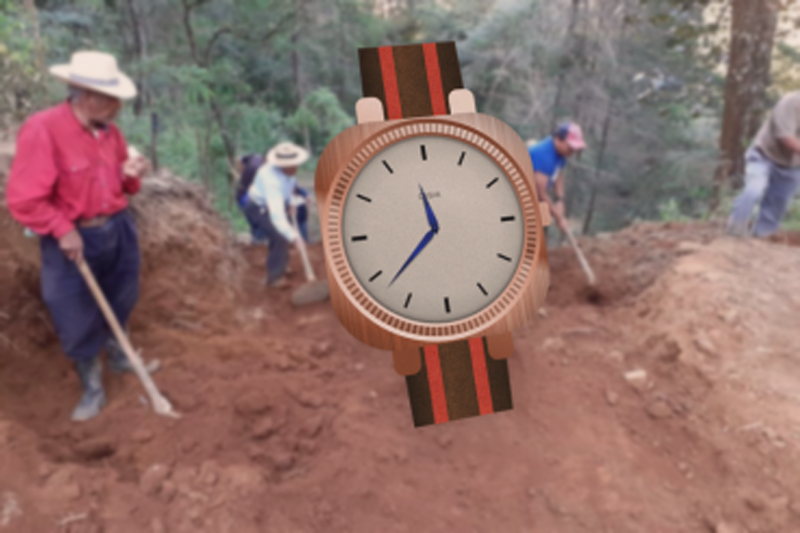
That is h=11 m=38
